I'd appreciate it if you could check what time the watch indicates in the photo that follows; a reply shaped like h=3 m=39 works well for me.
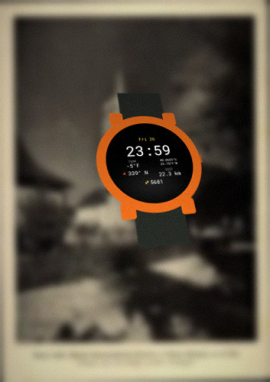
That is h=23 m=59
